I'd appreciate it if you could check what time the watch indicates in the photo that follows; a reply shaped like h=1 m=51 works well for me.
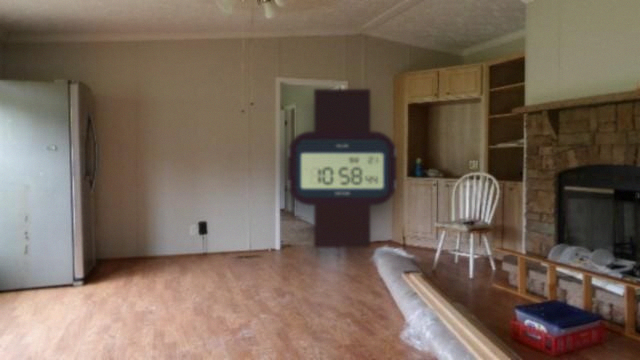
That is h=10 m=58
